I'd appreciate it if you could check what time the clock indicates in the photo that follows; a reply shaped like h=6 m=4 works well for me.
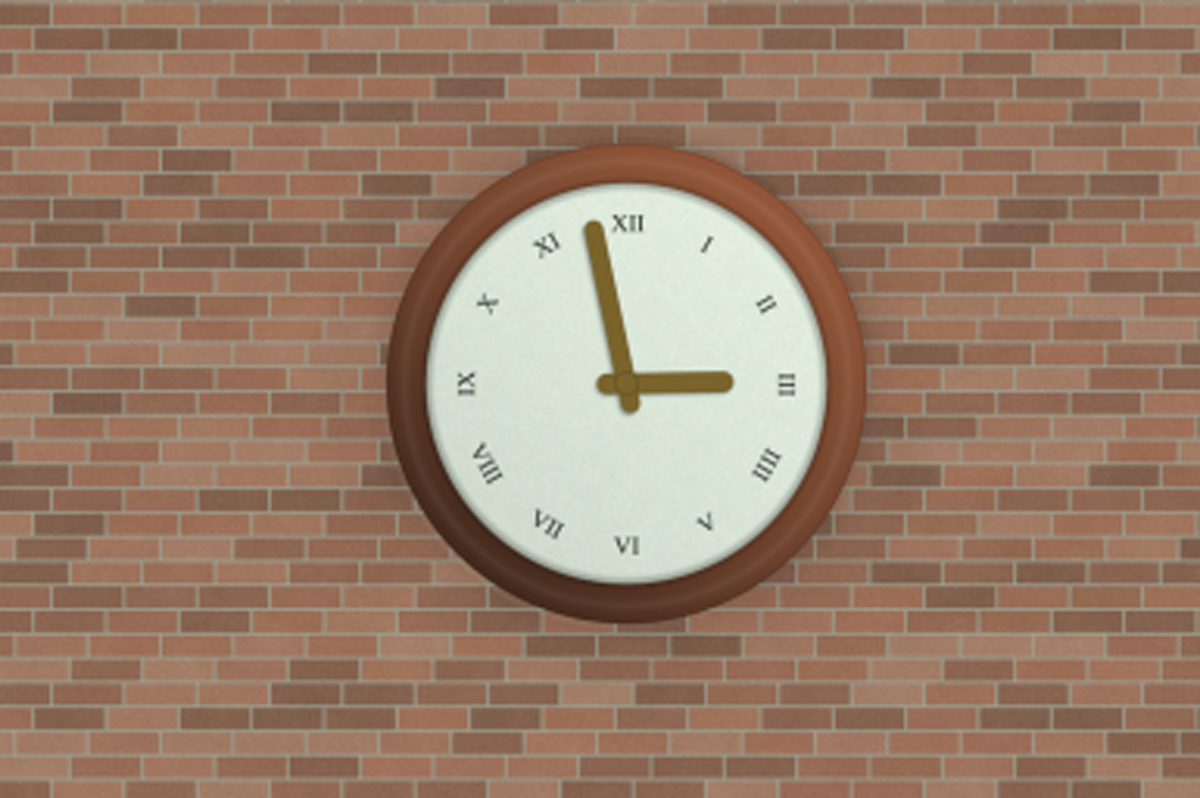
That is h=2 m=58
